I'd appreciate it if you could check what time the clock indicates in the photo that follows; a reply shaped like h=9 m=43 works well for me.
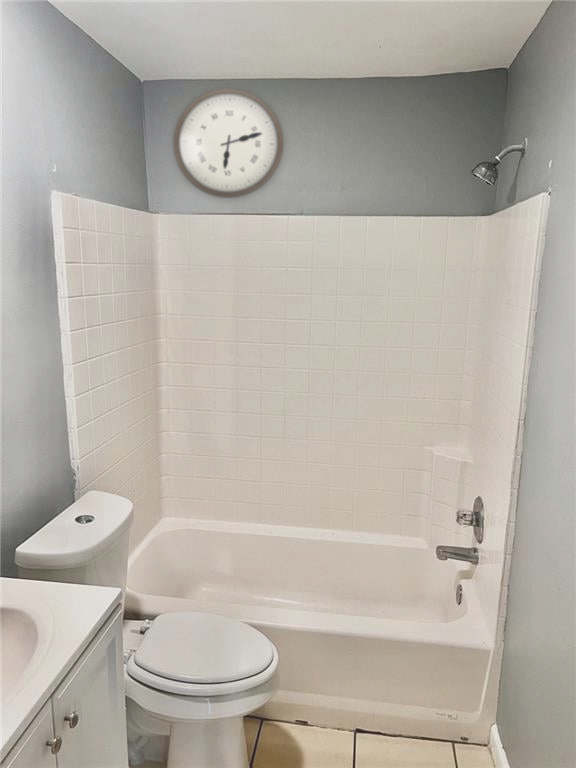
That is h=6 m=12
